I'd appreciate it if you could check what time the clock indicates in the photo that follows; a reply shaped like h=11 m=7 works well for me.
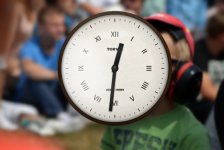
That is h=12 m=31
